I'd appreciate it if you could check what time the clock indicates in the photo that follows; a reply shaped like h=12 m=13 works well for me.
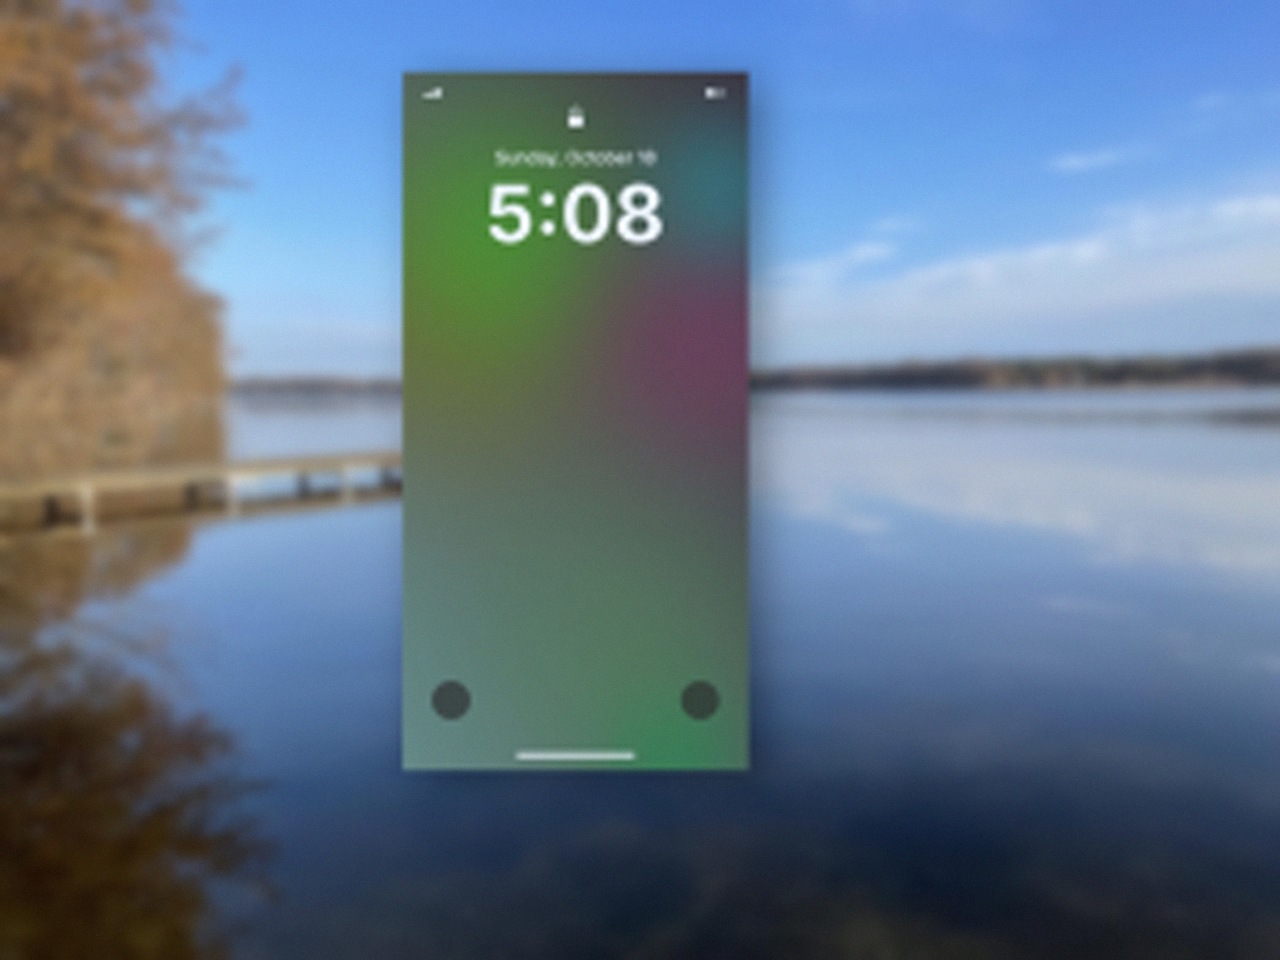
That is h=5 m=8
